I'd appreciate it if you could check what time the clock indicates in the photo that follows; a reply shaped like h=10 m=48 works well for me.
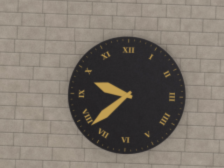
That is h=9 m=38
